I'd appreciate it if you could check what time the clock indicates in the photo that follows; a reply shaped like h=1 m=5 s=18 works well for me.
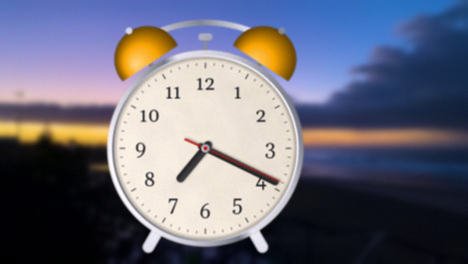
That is h=7 m=19 s=19
